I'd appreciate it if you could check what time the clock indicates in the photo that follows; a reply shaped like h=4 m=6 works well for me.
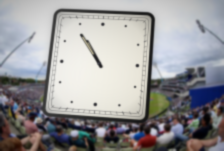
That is h=10 m=54
